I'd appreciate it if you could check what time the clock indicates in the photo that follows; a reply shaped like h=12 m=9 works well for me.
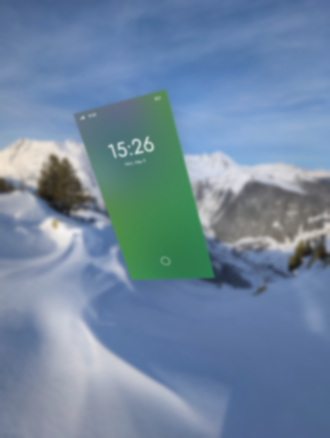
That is h=15 m=26
